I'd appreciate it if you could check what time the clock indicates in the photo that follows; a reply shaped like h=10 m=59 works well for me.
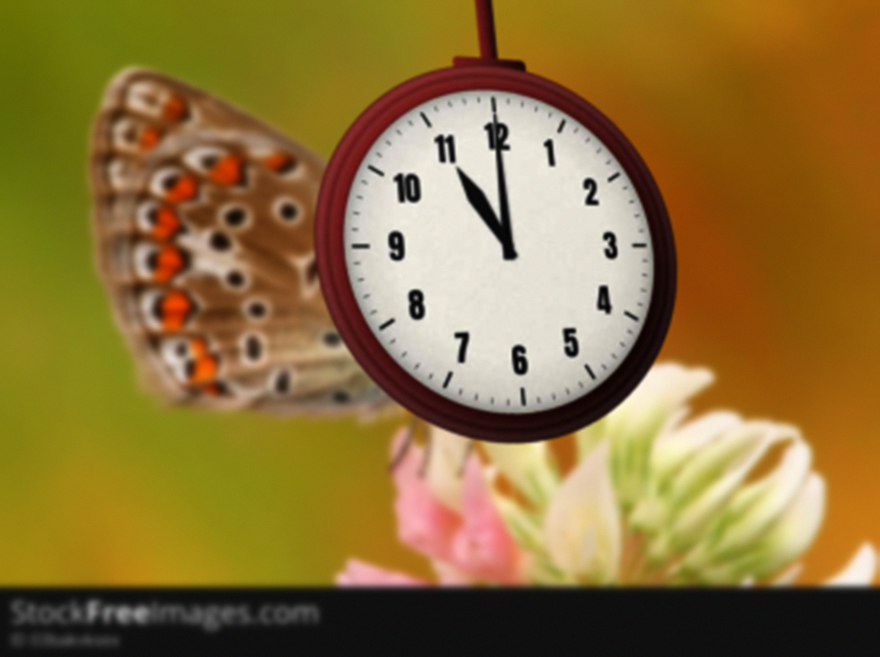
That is h=11 m=0
